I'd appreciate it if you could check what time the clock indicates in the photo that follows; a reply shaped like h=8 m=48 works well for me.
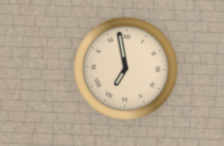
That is h=6 m=58
